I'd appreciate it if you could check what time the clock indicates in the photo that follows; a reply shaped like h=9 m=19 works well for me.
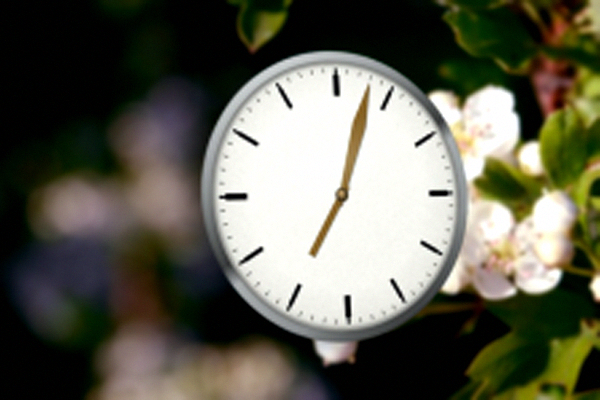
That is h=7 m=3
